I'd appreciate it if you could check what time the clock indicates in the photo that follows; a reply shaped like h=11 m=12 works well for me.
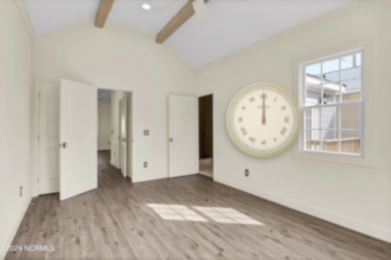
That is h=12 m=0
